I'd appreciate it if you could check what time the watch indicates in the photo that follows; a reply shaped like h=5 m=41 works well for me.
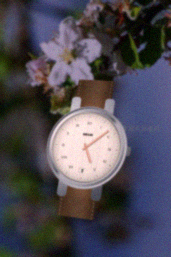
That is h=5 m=8
